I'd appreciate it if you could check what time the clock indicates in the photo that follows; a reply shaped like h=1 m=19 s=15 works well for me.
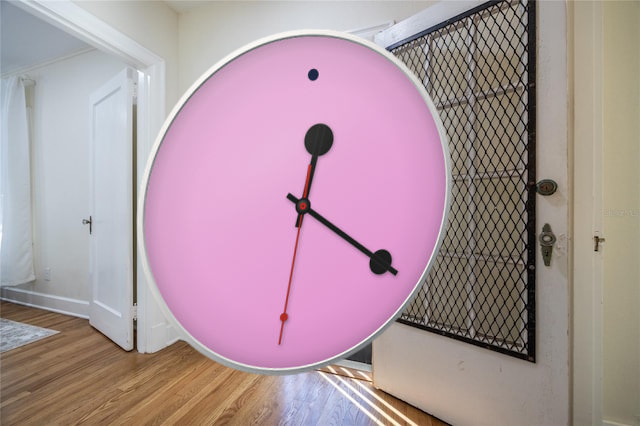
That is h=12 m=20 s=31
